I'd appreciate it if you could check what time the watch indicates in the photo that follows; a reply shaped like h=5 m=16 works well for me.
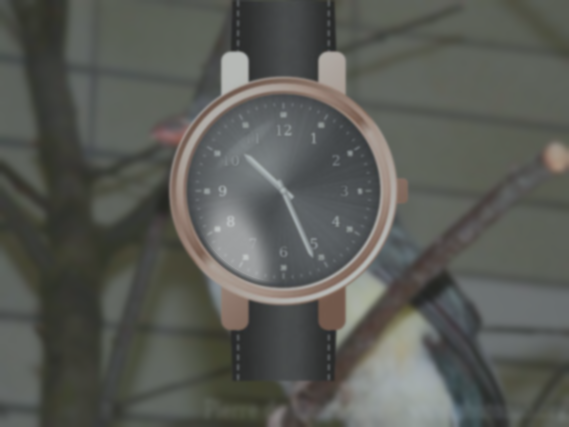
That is h=10 m=26
